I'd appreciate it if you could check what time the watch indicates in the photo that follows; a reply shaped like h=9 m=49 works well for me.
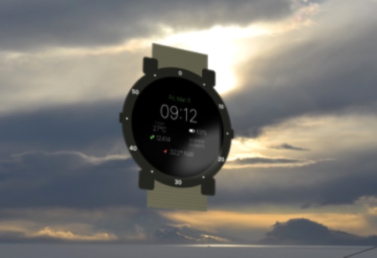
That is h=9 m=12
